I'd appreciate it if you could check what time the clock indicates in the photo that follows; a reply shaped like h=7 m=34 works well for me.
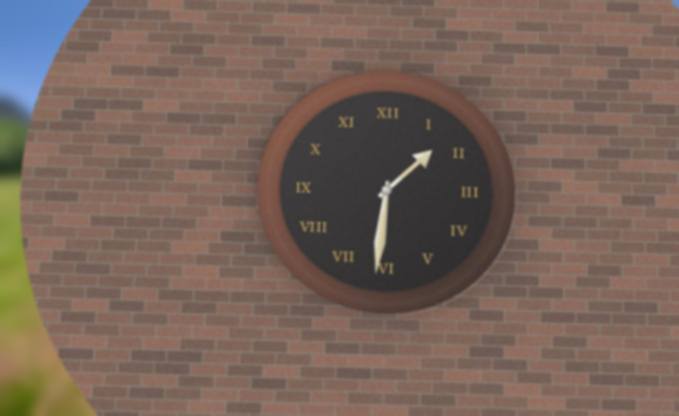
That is h=1 m=31
